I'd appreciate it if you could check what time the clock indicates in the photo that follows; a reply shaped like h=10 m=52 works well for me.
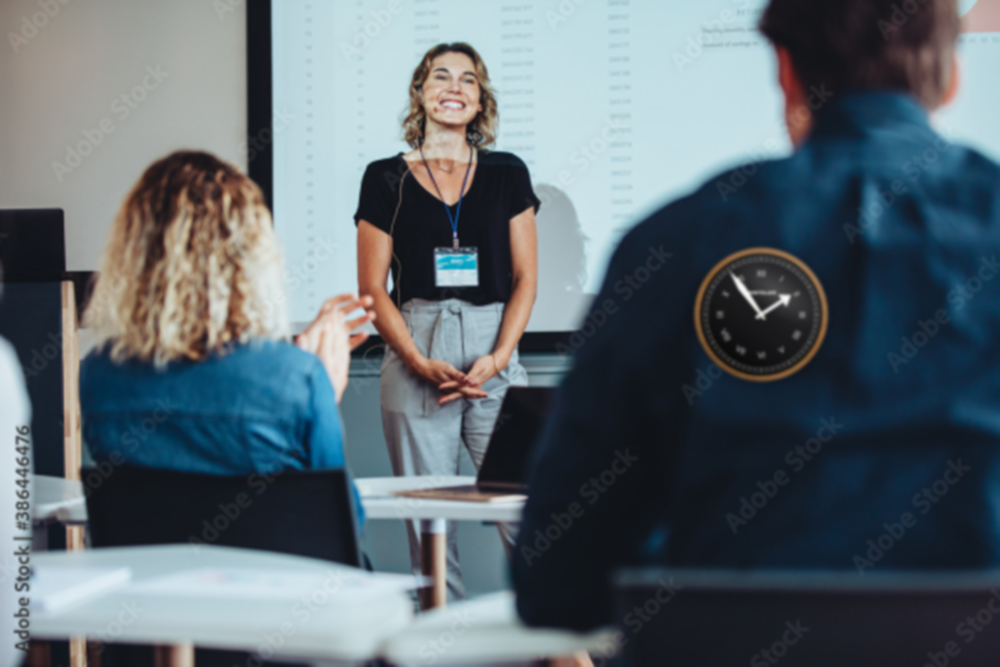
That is h=1 m=54
